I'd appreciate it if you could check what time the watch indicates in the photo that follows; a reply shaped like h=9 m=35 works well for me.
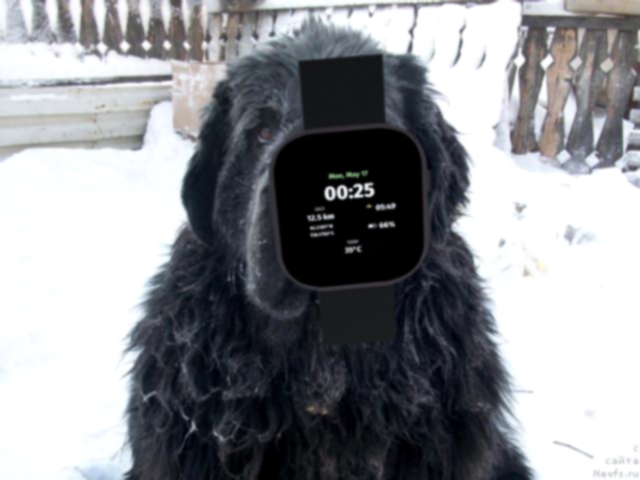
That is h=0 m=25
